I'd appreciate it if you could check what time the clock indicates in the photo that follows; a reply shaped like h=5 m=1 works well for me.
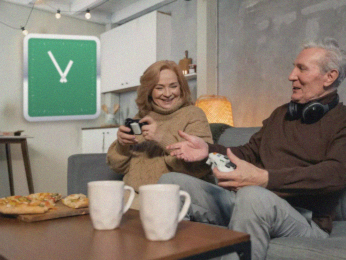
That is h=12 m=55
